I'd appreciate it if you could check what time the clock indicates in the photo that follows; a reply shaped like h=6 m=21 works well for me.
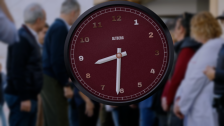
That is h=8 m=31
